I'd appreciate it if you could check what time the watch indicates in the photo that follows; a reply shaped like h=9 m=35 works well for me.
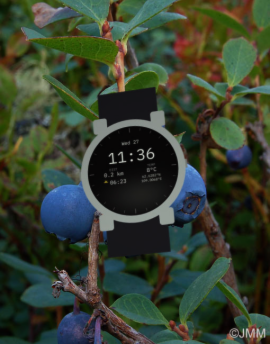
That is h=11 m=36
